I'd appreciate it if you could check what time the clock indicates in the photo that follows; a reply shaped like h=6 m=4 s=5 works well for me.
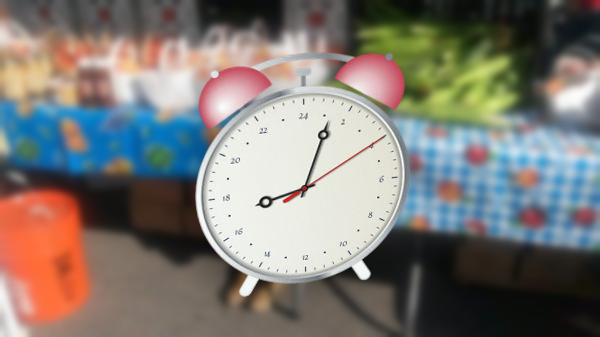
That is h=17 m=3 s=10
